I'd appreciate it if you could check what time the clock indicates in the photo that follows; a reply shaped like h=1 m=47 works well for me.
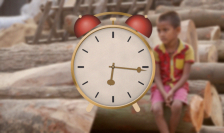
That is h=6 m=16
